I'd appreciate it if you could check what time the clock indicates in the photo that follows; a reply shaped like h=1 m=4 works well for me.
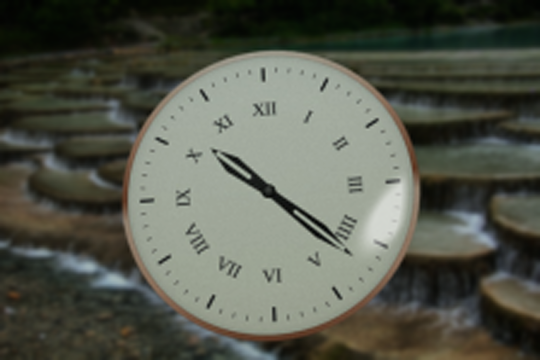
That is h=10 m=22
